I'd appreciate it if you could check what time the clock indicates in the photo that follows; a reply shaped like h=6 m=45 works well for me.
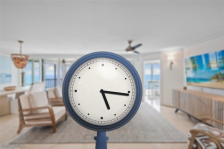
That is h=5 m=16
